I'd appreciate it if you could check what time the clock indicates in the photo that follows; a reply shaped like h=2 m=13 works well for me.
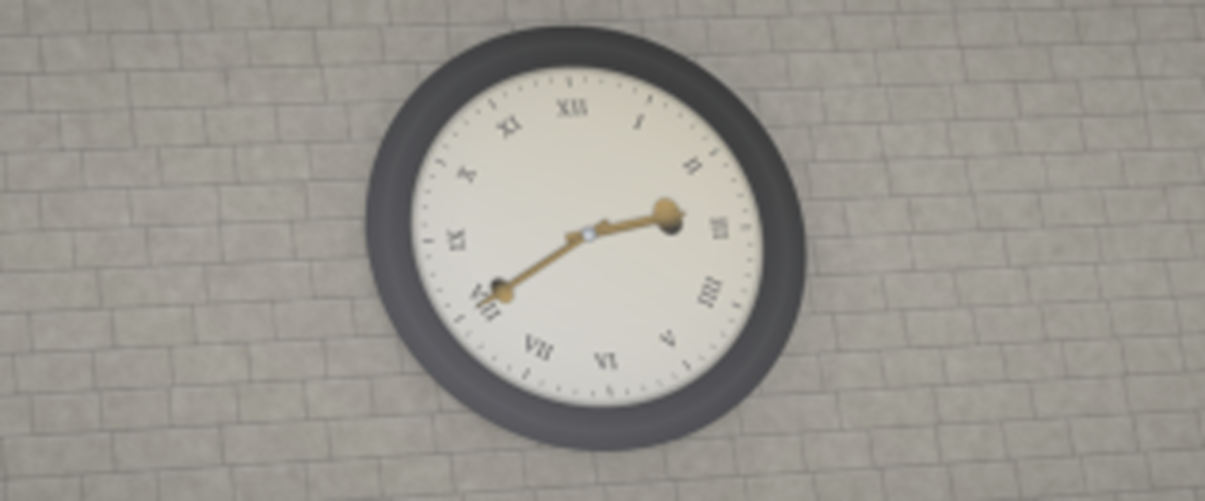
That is h=2 m=40
